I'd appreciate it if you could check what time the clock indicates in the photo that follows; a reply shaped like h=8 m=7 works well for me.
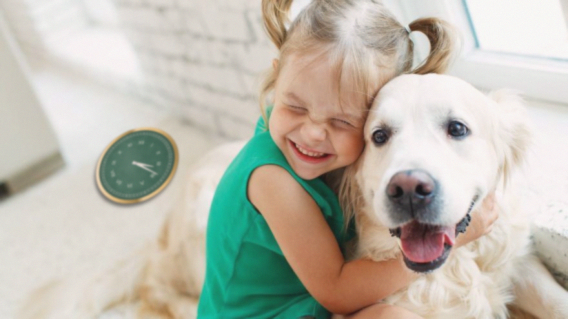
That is h=3 m=19
